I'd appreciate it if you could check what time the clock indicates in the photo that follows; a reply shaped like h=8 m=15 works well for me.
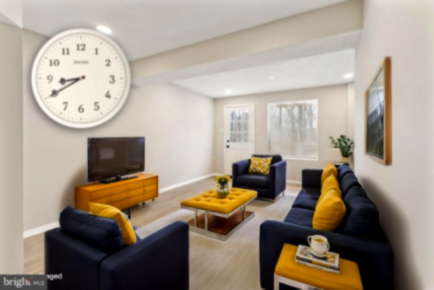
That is h=8 m=40
